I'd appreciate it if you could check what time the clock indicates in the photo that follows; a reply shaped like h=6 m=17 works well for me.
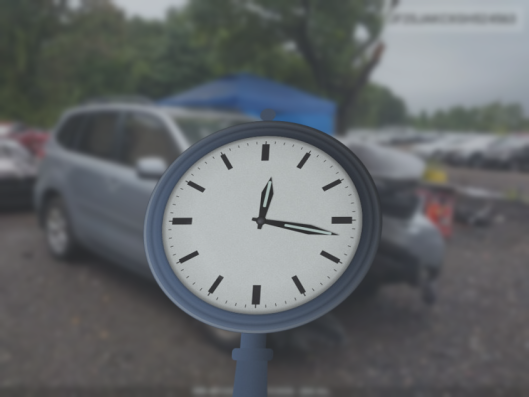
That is h=12 m=17
